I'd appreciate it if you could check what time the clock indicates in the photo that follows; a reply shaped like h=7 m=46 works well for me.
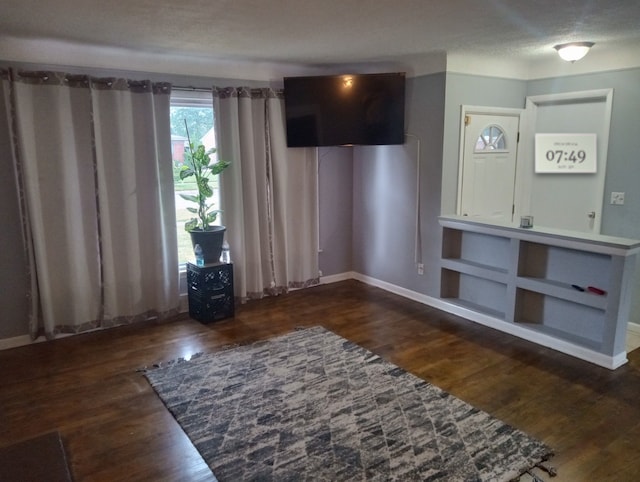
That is h=7 m=49
